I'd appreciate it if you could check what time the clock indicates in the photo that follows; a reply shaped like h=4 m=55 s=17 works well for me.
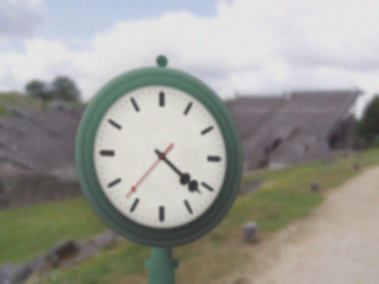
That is h=4 m=21 s=37
